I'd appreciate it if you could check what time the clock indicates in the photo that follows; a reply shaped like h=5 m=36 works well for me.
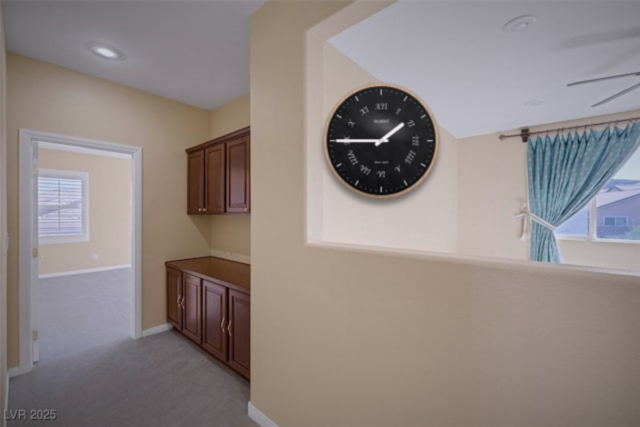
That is h=1 m=45
